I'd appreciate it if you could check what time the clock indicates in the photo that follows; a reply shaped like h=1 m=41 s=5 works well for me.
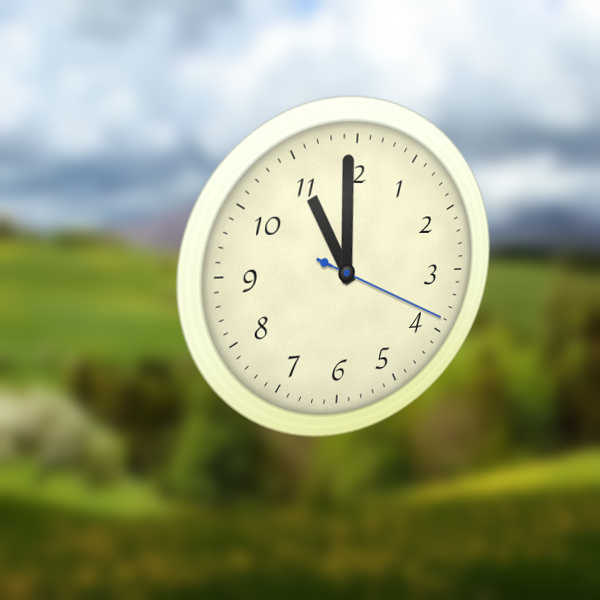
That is h=10 m=59 s=19
